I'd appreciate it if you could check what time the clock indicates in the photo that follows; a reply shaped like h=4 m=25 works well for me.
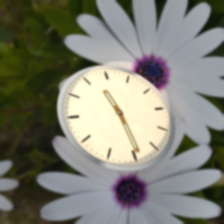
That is h=11 m=29
